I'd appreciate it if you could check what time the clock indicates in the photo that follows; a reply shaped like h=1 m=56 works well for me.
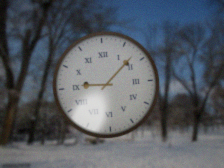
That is h=9 m=8
